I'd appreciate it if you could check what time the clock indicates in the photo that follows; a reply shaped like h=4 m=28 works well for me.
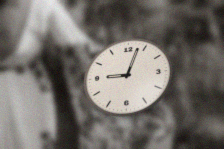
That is h=9 m=3
